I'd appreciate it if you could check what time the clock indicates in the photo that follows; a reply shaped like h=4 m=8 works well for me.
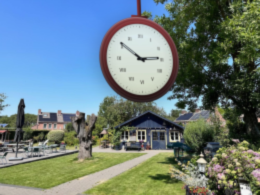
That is h=2 m=51
